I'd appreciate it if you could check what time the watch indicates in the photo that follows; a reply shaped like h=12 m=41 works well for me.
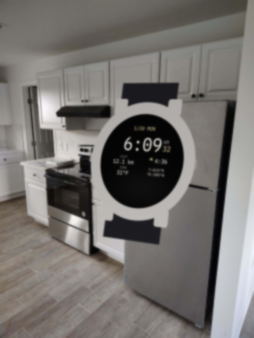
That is h=6 m=9
